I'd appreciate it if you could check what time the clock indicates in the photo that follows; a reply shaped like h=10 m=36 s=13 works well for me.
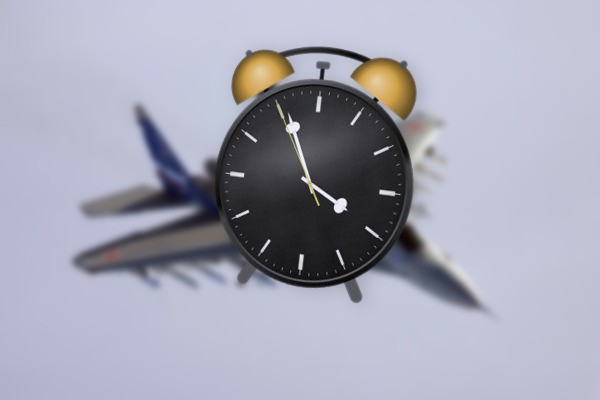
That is h=3 m=55 s=55
